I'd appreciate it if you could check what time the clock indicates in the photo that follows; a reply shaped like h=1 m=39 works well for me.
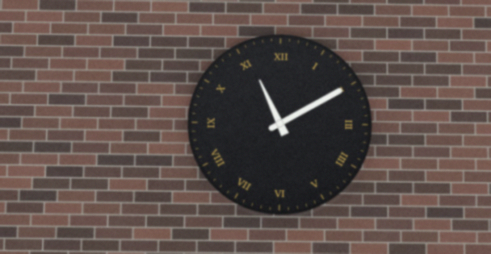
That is h=11 m=10
